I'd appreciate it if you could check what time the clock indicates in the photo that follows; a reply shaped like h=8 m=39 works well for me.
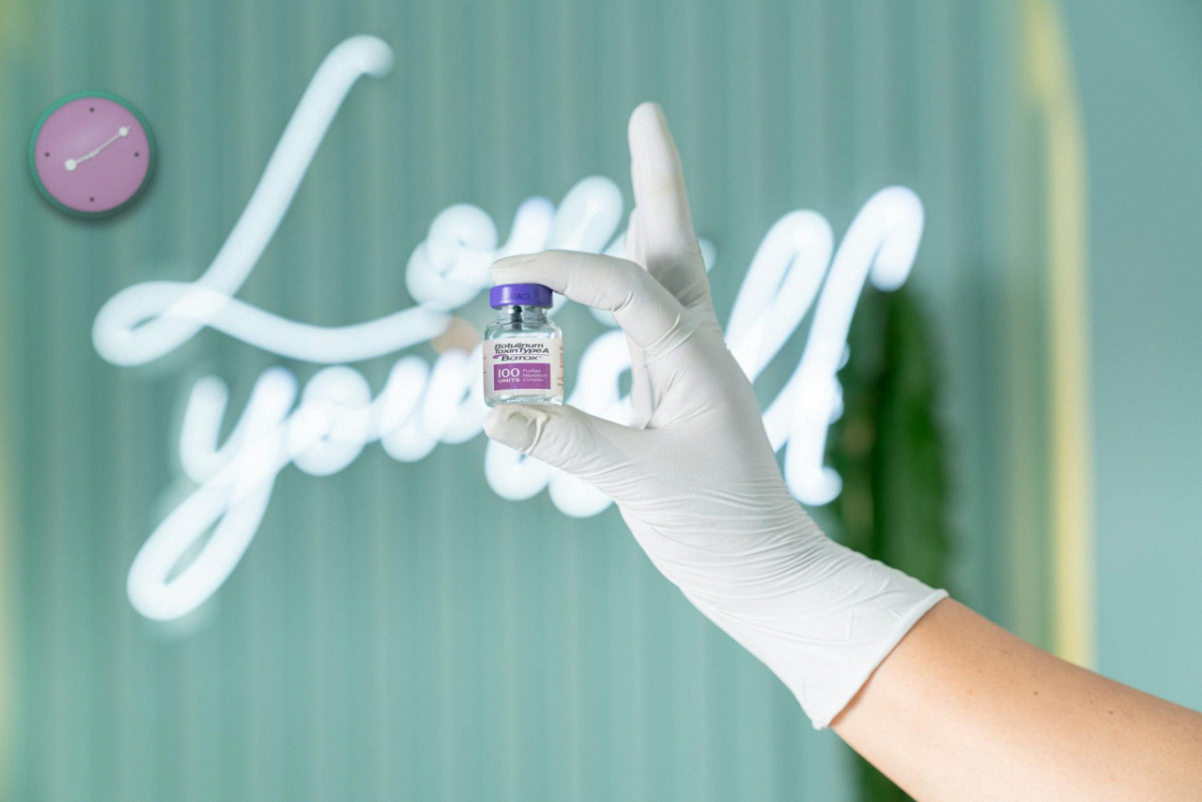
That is h=8 m=9
